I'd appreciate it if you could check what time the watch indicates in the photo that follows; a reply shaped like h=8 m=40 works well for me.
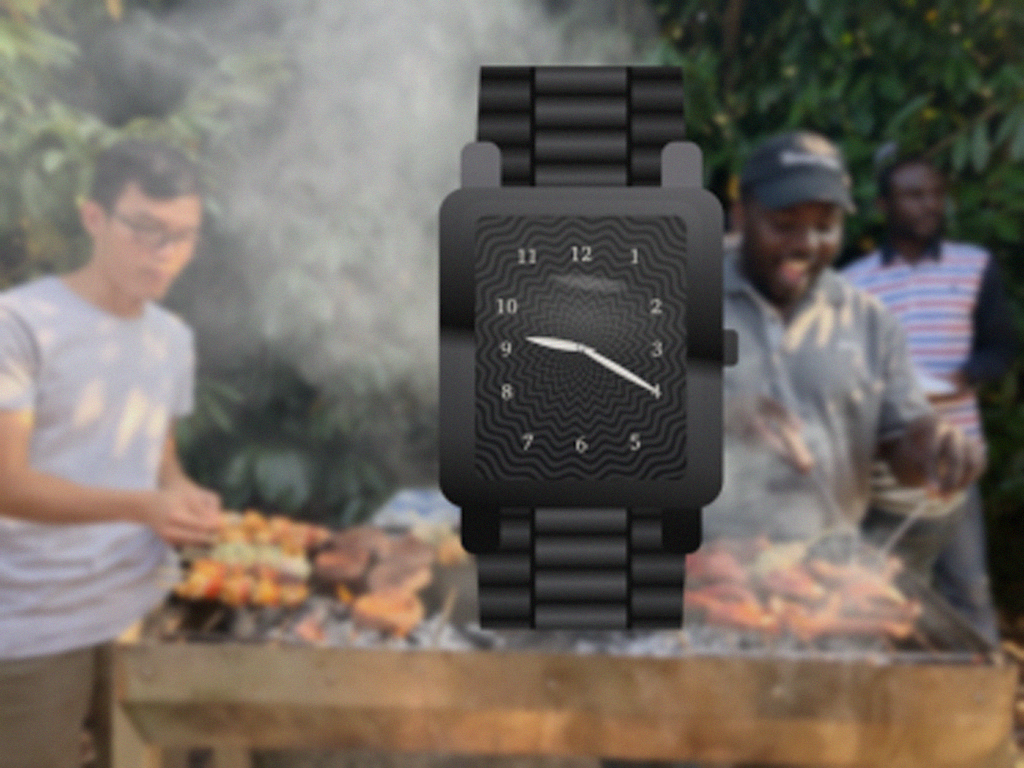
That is h=9 m=20
